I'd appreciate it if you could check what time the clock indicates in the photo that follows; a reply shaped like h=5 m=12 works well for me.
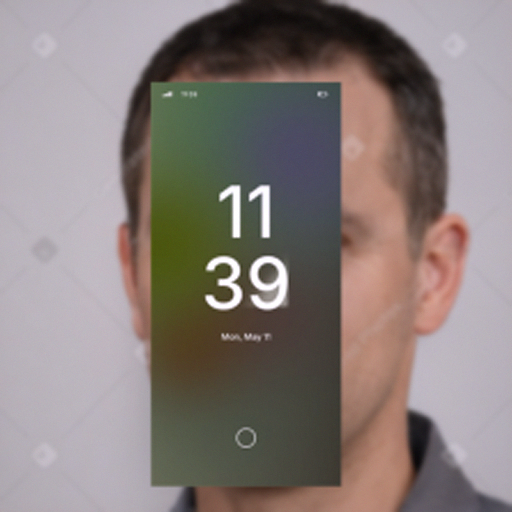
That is h=11 m=39
